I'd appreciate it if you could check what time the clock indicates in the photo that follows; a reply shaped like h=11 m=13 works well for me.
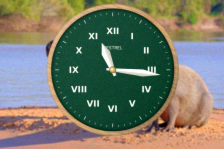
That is h=11 m=16
